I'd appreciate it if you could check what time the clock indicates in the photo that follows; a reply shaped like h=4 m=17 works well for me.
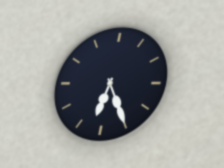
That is h=6 m=25
